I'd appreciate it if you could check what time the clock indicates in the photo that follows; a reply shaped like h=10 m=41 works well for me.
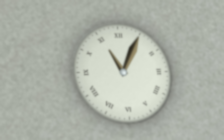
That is h=11 m=5
